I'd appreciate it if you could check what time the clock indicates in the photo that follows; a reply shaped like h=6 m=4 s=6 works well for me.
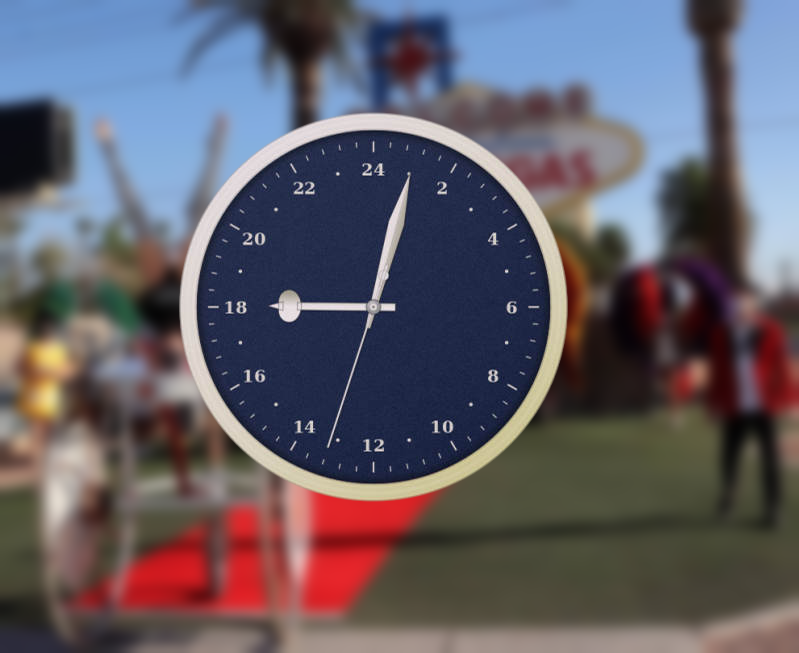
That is h=18 m=2 s=33
